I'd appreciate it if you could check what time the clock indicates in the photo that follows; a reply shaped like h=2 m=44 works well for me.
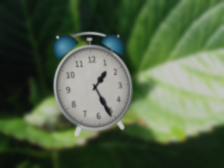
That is h=1 m=26
